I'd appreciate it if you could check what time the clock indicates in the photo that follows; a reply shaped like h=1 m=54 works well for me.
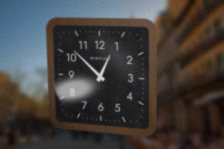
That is h=12 m=52
